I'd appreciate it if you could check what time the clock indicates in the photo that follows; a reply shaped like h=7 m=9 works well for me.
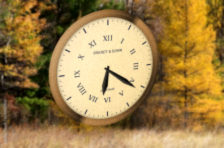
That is h=6 m=21
